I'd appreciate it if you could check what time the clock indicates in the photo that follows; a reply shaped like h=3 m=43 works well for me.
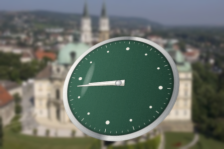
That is h=8 m=43
